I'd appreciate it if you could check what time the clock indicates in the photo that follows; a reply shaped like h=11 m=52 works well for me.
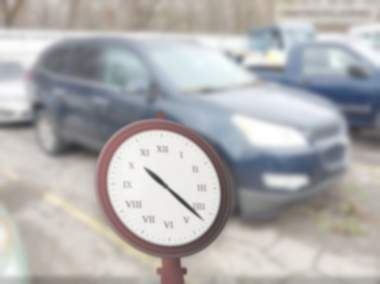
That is h=10 m=22
